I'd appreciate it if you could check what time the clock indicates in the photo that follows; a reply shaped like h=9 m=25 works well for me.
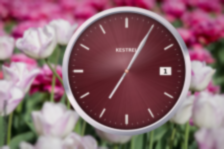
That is h=7 m=5
